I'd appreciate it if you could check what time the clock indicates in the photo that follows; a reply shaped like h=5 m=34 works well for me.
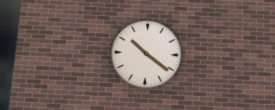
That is h=10 m=21
